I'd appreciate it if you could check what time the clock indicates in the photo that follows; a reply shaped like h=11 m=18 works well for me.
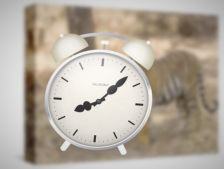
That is h=8 m=7
